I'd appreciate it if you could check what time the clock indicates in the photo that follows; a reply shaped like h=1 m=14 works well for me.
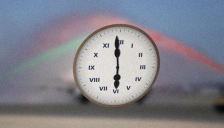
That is h=5 m=59
